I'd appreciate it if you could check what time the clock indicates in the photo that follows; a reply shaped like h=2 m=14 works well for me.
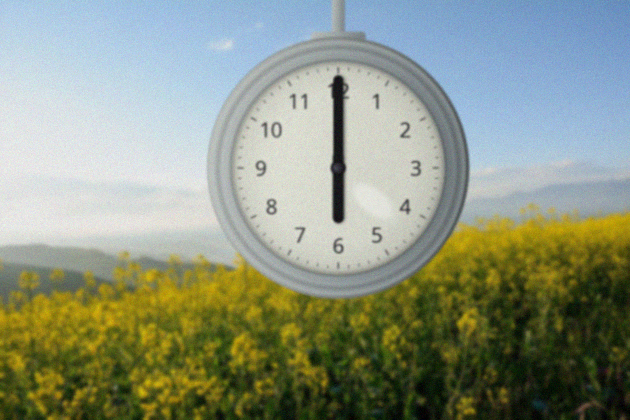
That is h=6 m=0
